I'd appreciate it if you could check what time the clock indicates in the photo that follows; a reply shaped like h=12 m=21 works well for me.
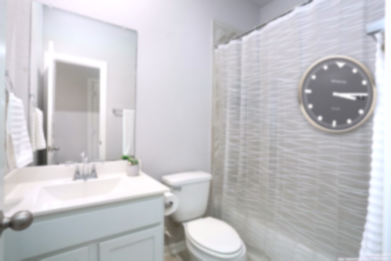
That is h=3 m=14
